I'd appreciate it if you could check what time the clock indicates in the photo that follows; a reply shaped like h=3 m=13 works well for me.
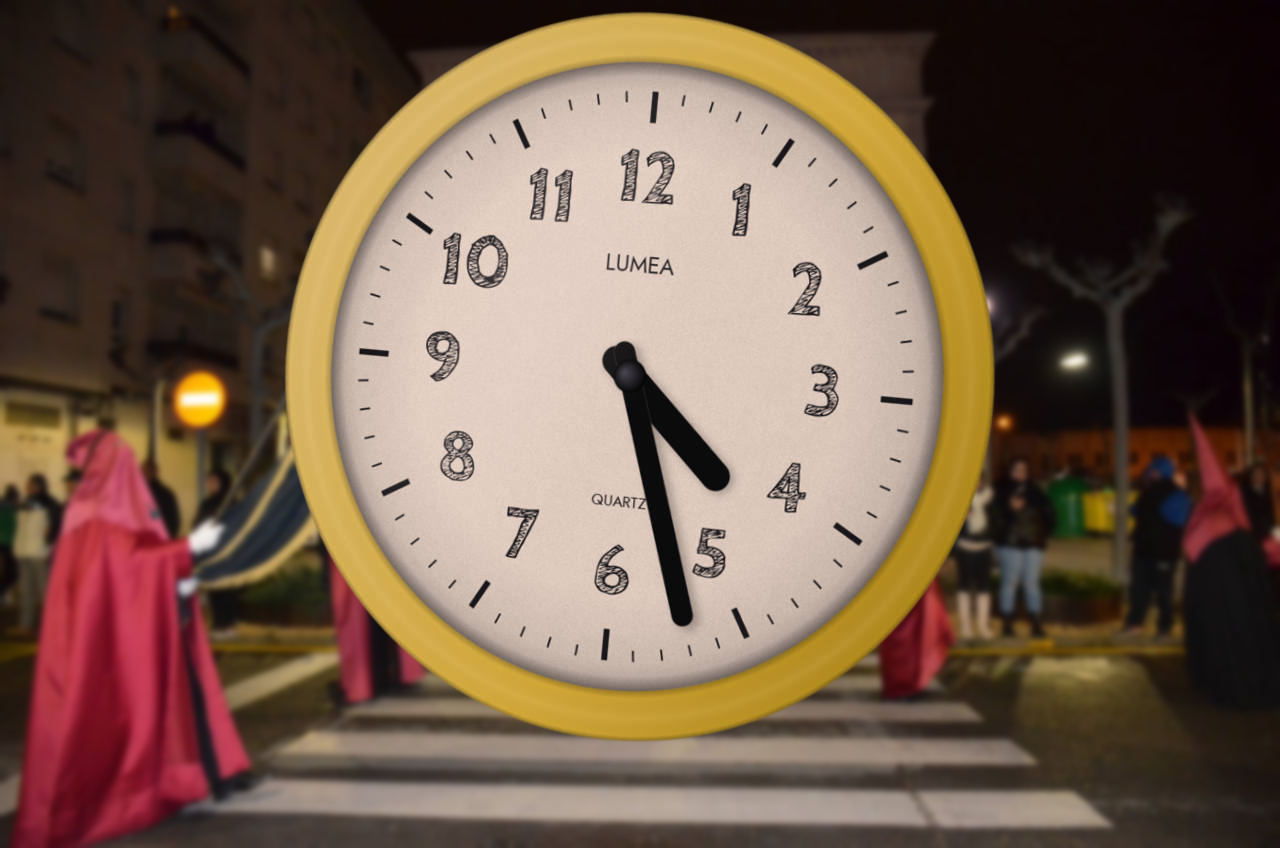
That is h=4 m=27
